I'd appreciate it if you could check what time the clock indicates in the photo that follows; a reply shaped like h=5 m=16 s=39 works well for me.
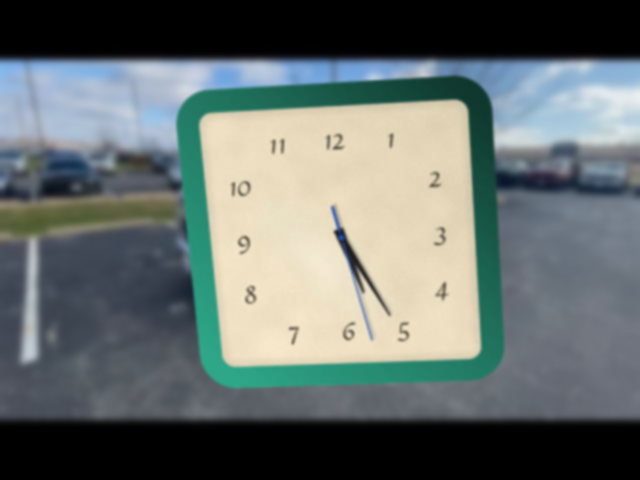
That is h=5 m=25 s=28
